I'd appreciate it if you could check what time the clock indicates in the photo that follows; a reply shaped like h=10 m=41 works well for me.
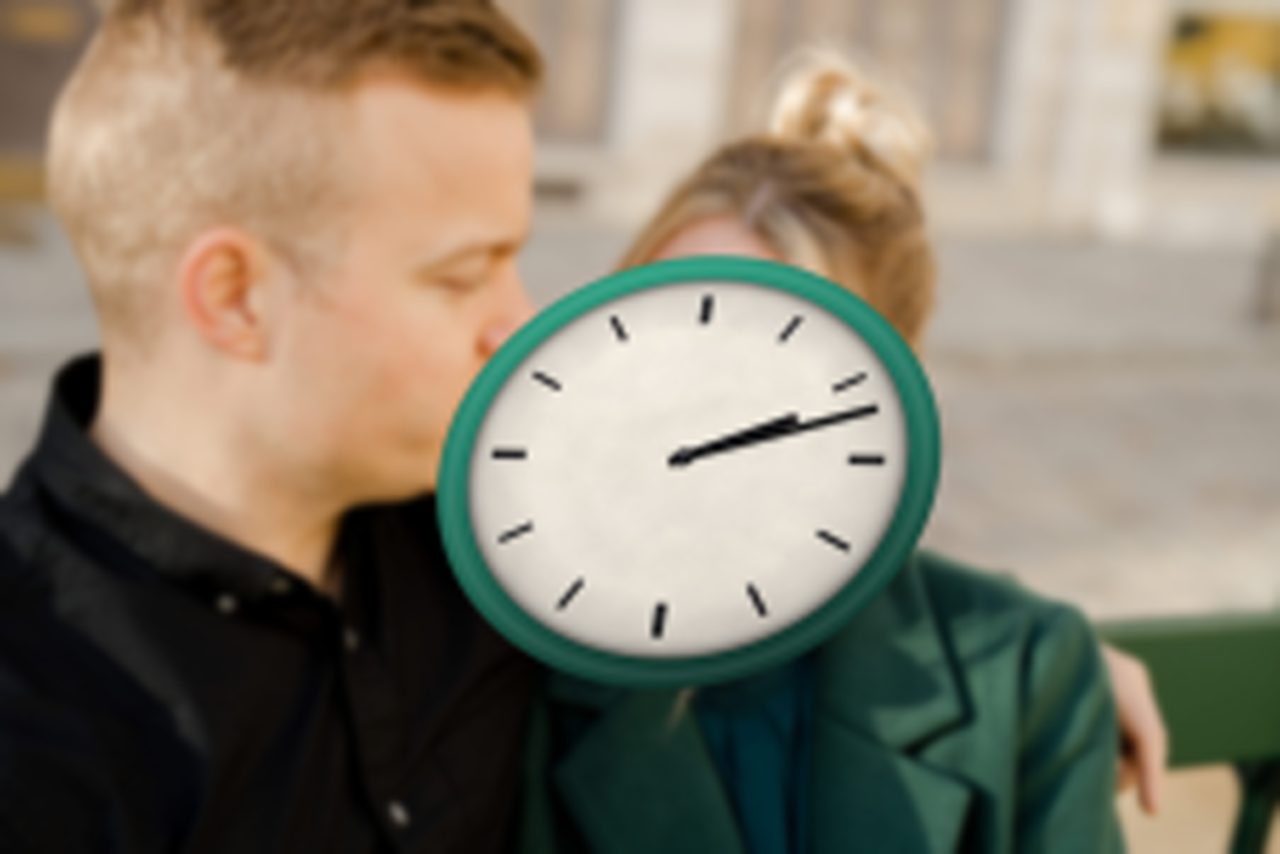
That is h=2 m=12
